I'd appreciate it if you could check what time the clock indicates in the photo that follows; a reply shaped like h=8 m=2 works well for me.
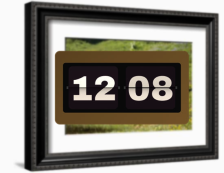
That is h=12 m=8
